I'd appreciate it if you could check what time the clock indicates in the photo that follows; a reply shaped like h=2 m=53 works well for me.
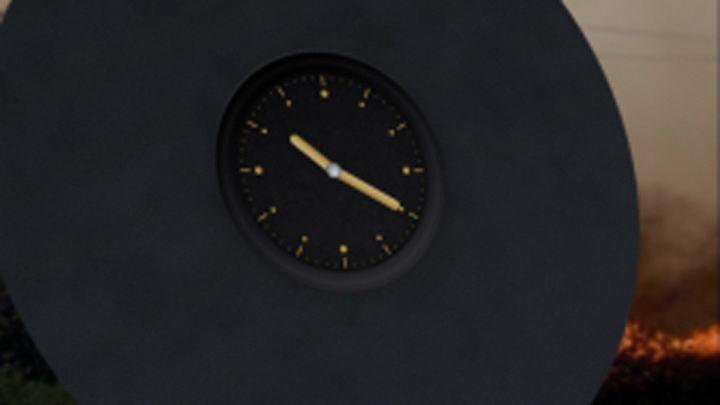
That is h=10 m=20
